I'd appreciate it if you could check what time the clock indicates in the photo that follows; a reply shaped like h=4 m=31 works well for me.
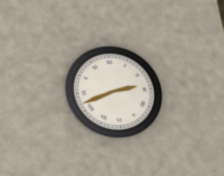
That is h=2 m=42
